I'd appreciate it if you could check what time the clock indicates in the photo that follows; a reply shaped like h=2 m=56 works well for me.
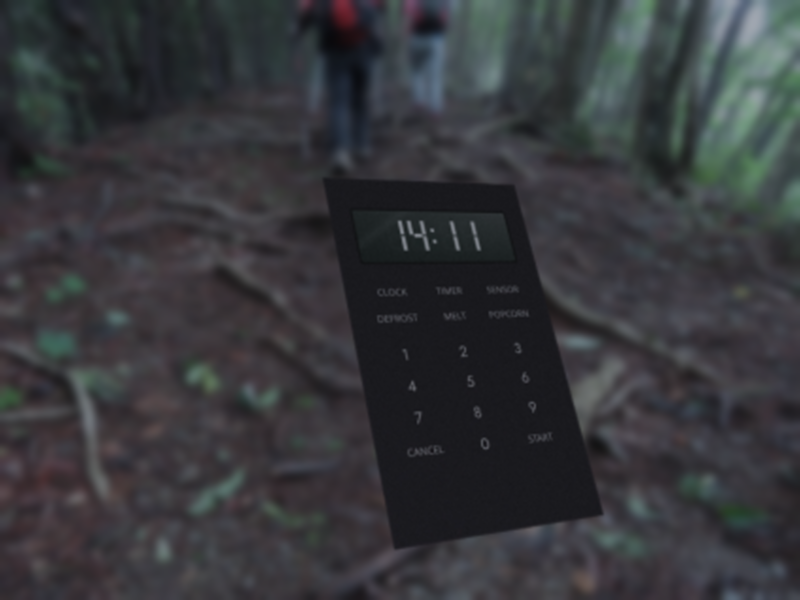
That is h=14 m=11
